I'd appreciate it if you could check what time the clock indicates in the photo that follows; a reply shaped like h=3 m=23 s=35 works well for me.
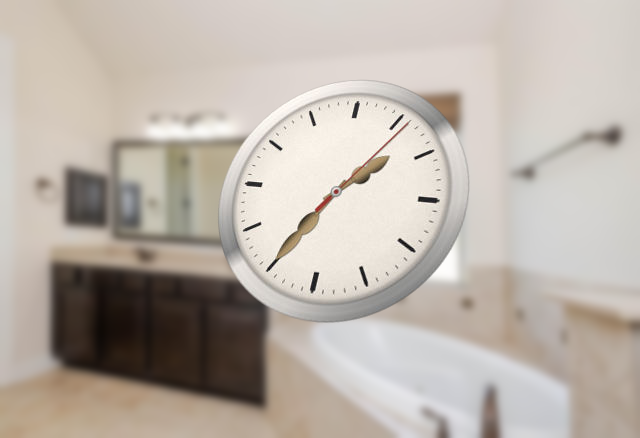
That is h=1 m=35 s=6
